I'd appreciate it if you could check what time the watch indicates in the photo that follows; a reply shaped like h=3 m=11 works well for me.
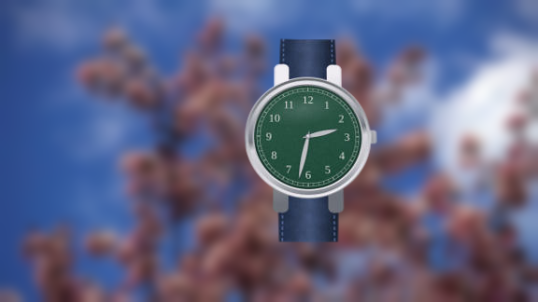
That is h=2 m=32
